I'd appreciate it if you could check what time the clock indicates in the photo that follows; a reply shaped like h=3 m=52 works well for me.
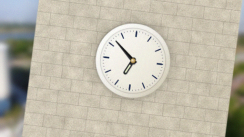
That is h=6 m=52
